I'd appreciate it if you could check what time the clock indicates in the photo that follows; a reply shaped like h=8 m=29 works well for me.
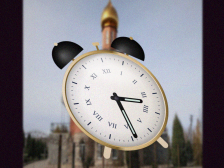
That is h=3 m=29
